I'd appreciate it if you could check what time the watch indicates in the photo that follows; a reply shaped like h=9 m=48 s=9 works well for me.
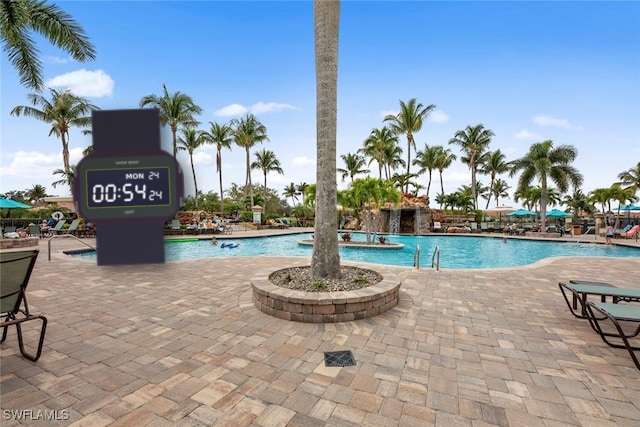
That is h=0 m=54 s=24
